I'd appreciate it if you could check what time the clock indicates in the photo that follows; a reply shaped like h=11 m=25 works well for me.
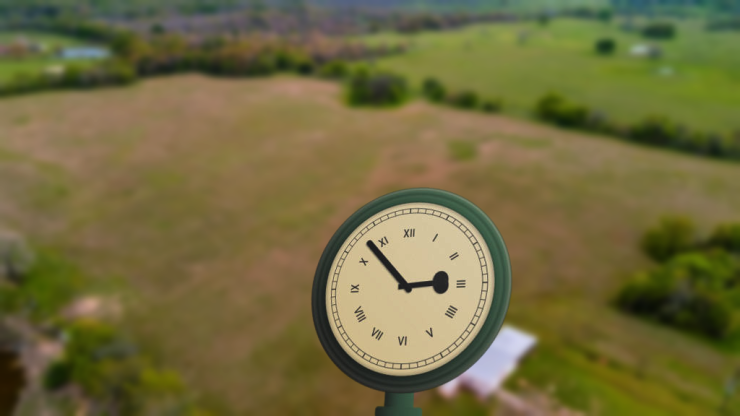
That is h=2 m=53
